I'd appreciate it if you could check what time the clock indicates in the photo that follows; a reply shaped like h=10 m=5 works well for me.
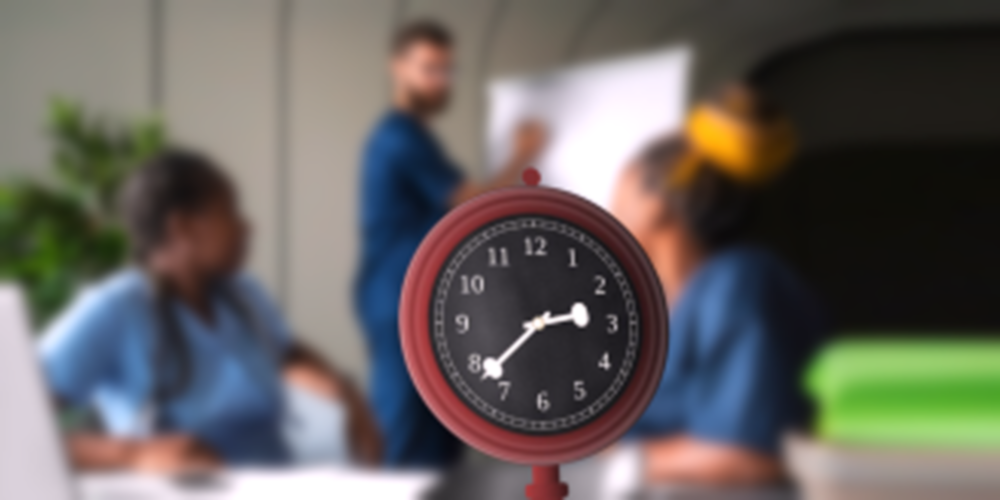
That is h=2 m=38
